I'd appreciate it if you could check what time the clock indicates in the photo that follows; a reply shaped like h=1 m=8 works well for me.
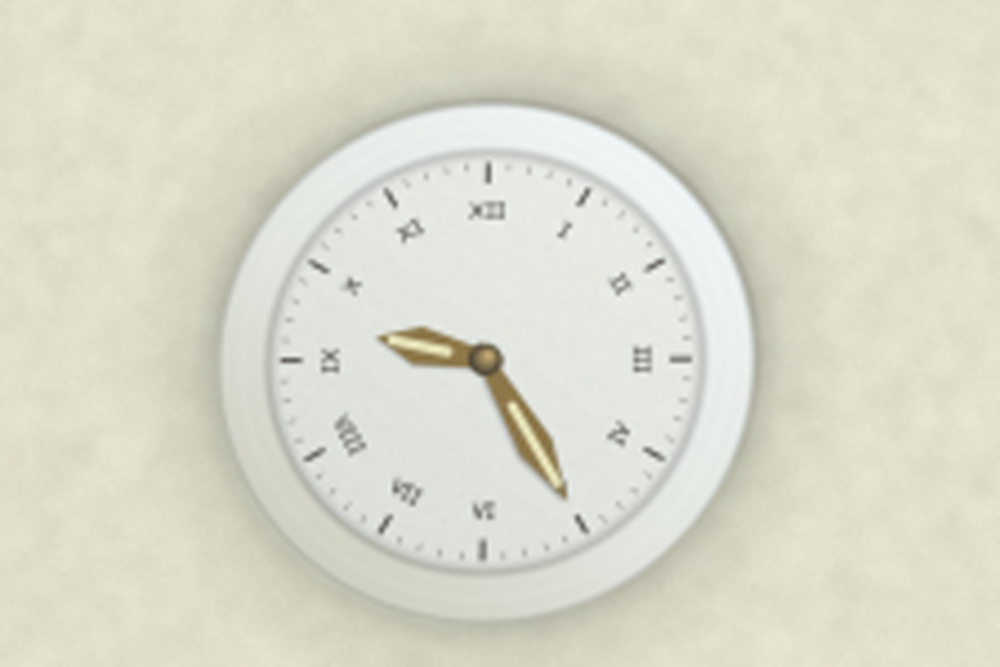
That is h=9 m=25
